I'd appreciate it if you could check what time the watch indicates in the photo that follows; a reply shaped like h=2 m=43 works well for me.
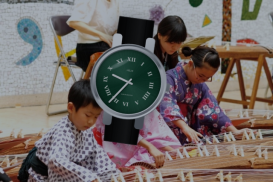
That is h=9 m=36
